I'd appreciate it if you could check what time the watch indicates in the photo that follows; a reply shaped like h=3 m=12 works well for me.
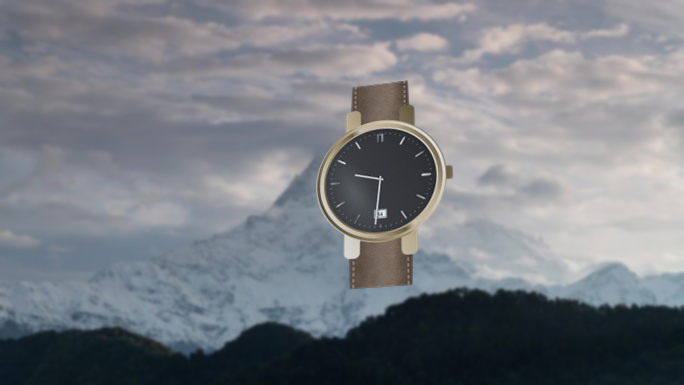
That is h=9 m=31
